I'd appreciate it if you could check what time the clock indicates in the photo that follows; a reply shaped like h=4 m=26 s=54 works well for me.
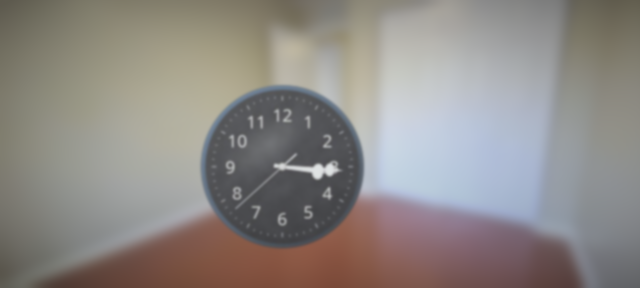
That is h=3 m=15 s=38
